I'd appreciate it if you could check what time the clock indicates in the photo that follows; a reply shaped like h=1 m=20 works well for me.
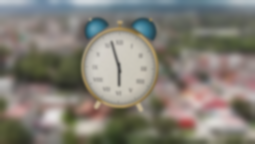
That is h=5 m=57
